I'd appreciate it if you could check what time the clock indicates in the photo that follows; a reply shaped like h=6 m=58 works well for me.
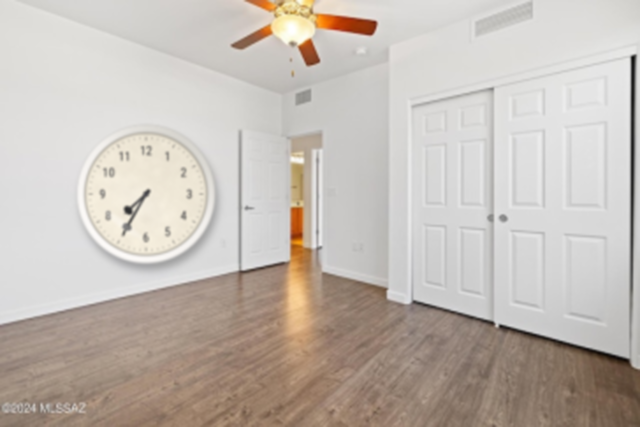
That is h=7 m=35
